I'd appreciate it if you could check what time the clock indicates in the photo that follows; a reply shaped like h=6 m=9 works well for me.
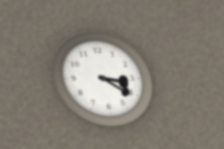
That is h=3 m=21
